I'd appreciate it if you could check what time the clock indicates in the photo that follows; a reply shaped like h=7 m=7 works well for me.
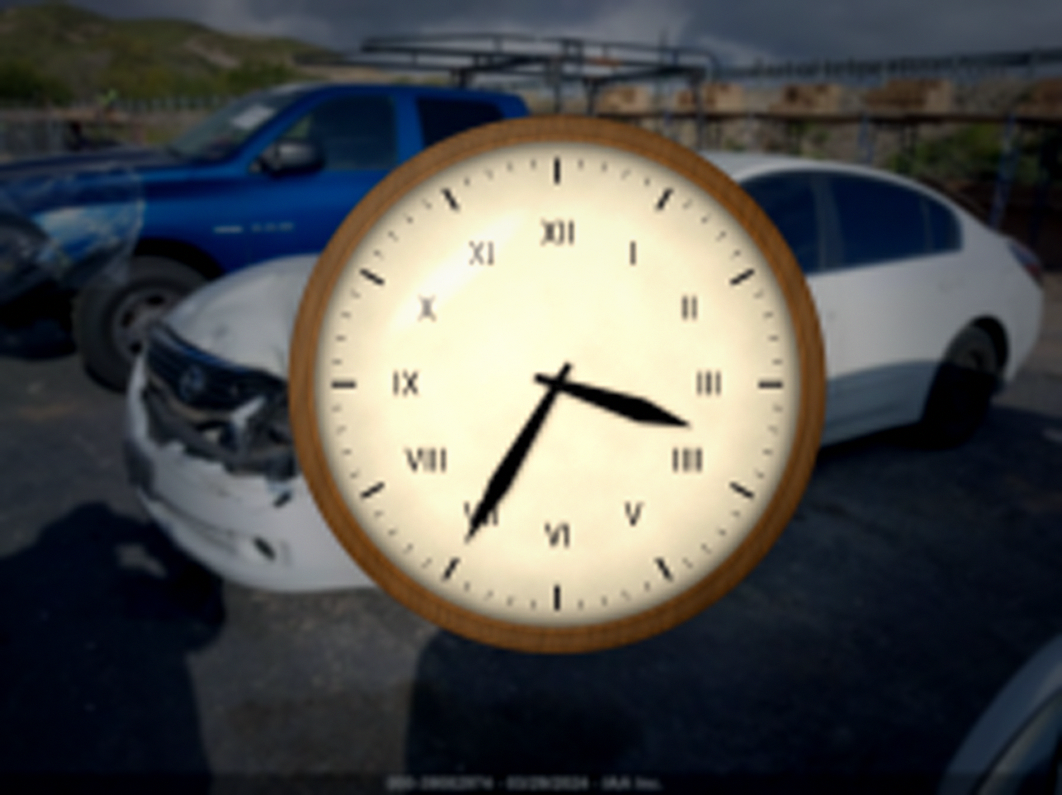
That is h=3 m=35
